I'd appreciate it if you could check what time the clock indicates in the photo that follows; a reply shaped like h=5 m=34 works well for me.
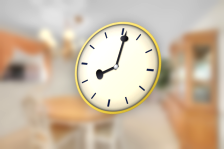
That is h=8 m=1
